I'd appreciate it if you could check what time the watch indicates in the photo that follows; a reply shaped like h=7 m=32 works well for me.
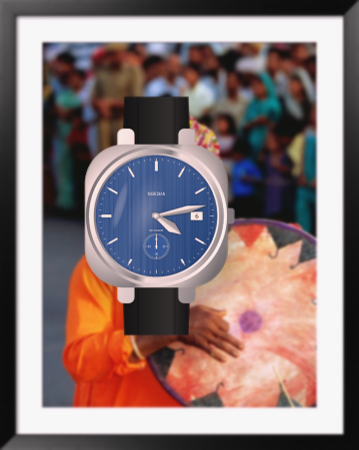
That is h=4 m=13
